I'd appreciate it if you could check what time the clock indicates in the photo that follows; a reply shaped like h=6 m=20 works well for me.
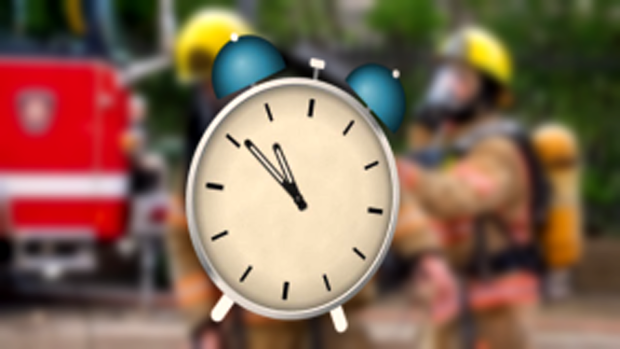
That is h=10 m=51
